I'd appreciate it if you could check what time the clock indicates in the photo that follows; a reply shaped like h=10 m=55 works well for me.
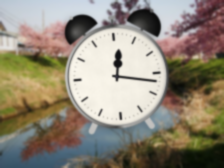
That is h=12 m=17
